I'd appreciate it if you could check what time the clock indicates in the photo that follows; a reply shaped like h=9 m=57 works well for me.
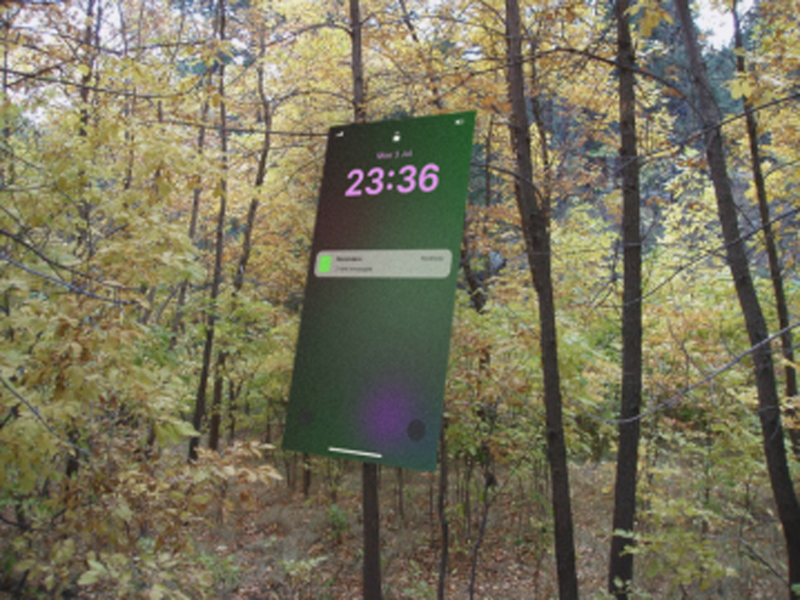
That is h=23 m=36
